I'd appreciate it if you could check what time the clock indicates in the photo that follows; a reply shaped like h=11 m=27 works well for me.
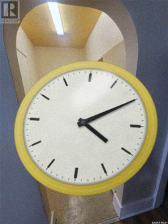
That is h=4 m=10
